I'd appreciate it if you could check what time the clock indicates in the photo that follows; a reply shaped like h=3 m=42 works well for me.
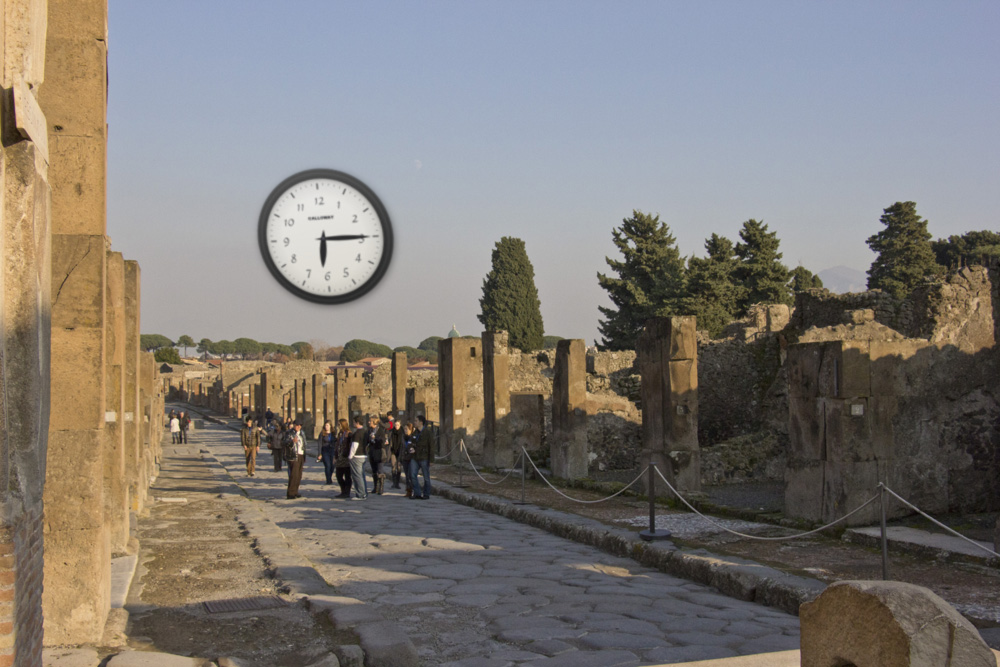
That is h=6 m=15
